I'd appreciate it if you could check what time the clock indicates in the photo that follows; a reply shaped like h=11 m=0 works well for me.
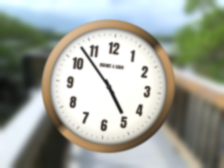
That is h=4 m=53
